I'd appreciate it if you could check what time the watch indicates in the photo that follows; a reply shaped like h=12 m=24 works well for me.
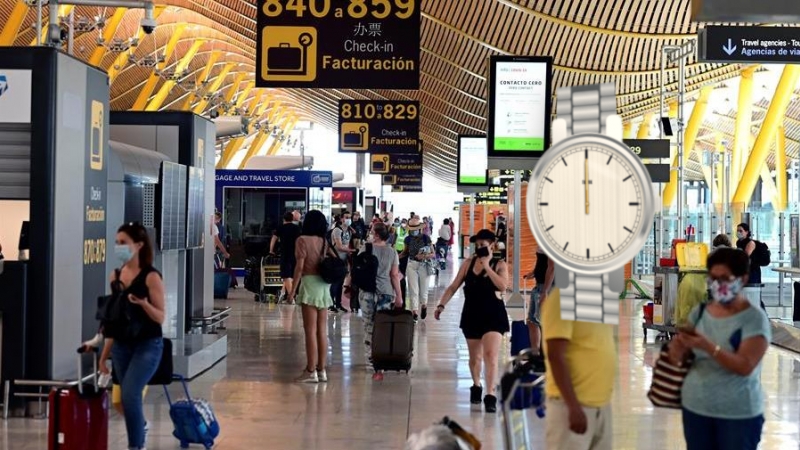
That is h=12 m=0
